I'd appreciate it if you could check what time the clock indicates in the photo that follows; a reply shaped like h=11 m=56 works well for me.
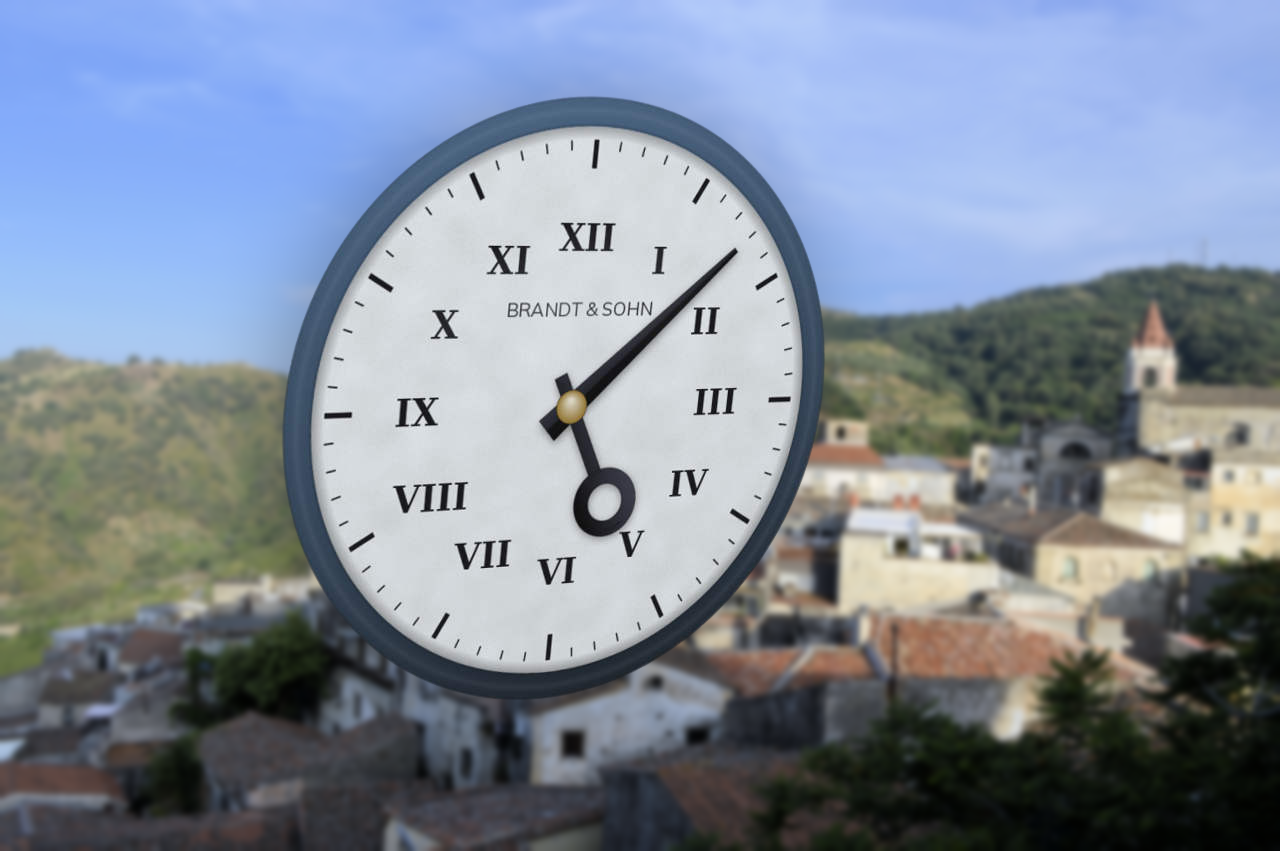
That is h=5 m=8
